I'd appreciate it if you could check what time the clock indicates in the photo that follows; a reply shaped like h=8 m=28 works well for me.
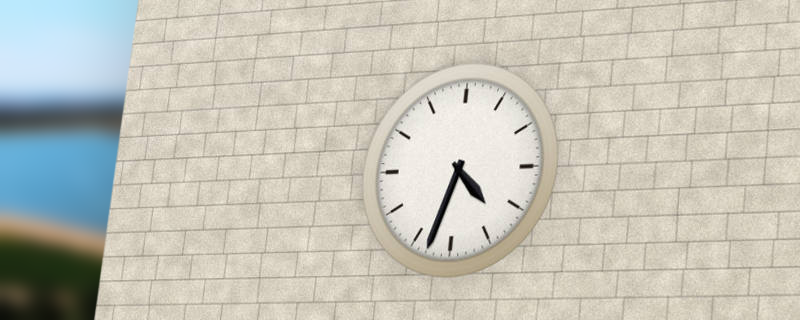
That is h=4 m=33
